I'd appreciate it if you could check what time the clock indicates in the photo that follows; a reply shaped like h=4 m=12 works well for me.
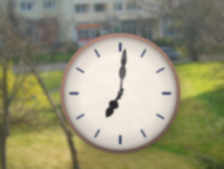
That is h=7 m=1
